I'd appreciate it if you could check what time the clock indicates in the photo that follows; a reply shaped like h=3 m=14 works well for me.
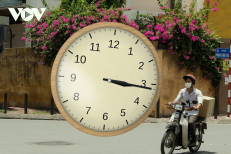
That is h=3 m=16
